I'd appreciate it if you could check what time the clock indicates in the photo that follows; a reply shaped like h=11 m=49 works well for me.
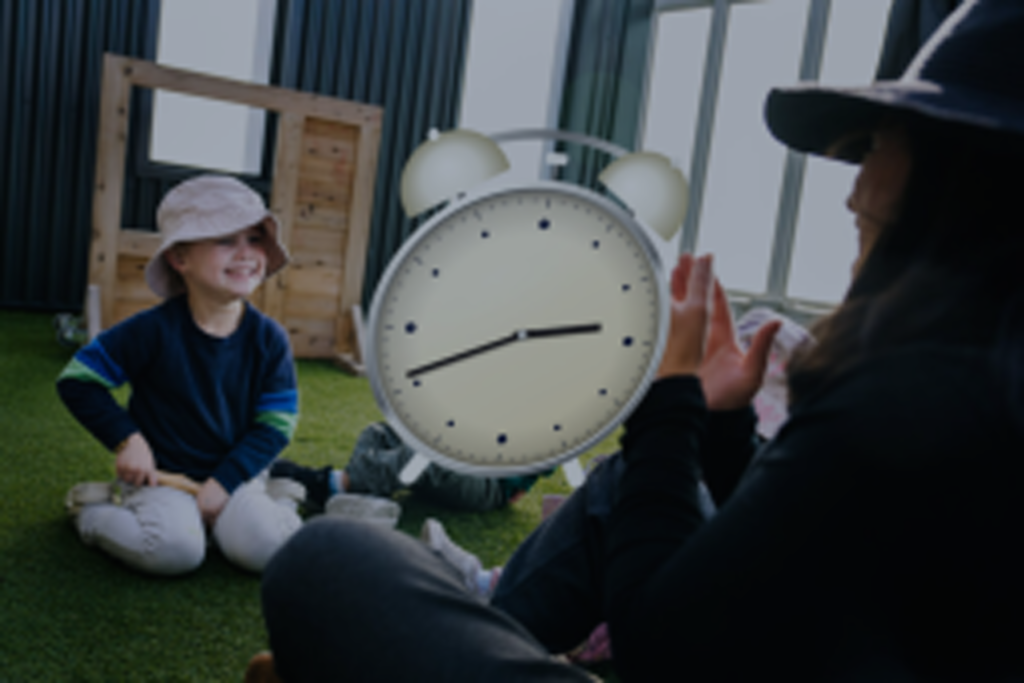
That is h=2 m=41
